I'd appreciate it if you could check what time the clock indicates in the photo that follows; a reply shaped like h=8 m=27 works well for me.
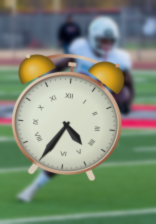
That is h=4 m=35
